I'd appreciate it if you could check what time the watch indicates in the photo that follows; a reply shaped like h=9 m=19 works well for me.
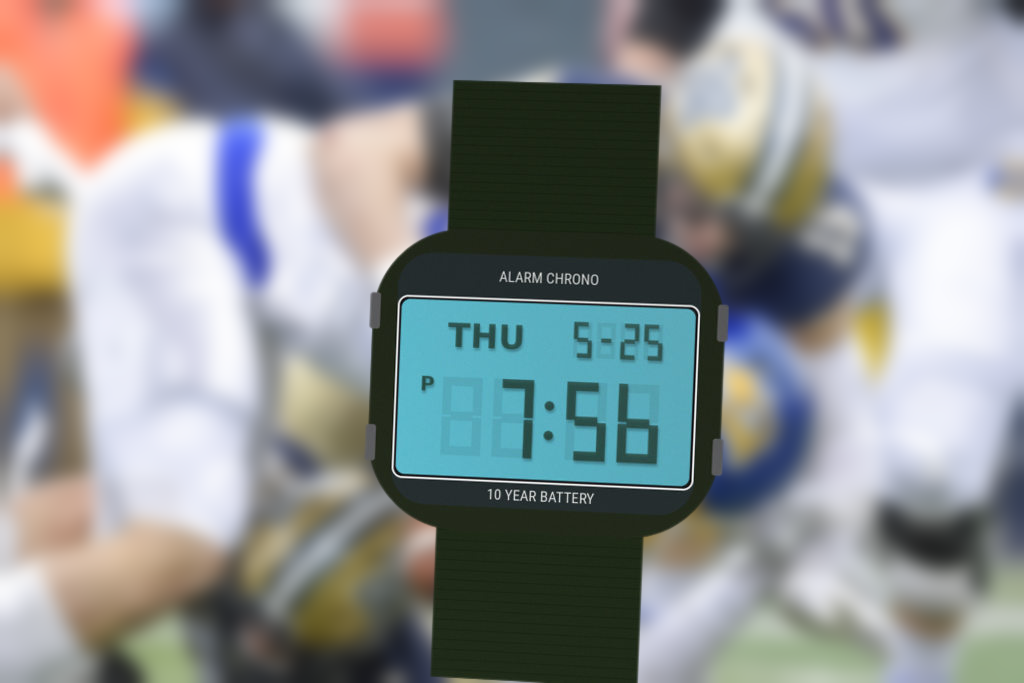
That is h=7 m=56
